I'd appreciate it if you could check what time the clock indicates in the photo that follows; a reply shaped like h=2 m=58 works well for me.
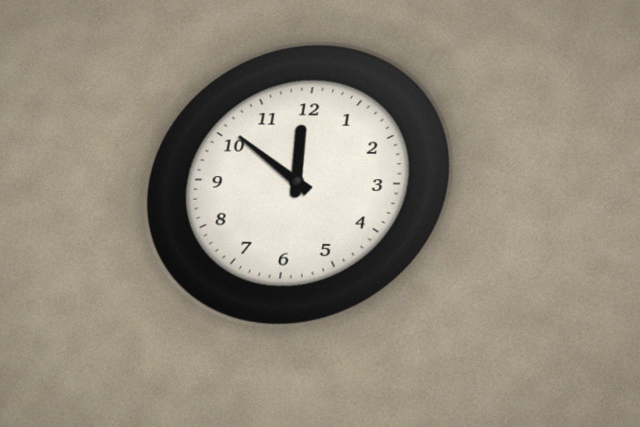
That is h=11 m=51
